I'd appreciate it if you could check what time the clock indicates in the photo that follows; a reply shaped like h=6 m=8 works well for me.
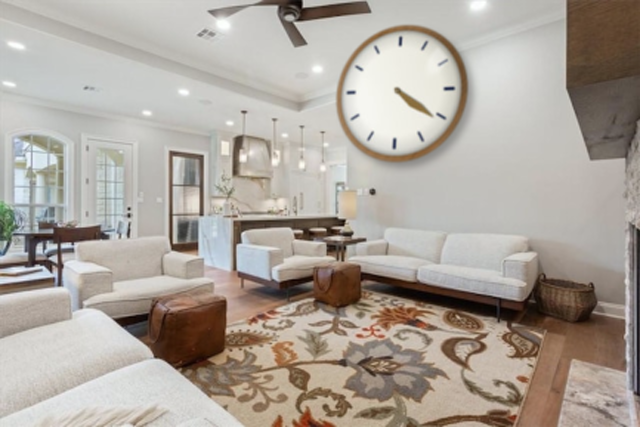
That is h=4 m=21
